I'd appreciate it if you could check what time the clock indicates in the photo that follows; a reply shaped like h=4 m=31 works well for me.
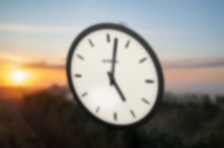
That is h=5 m=2
